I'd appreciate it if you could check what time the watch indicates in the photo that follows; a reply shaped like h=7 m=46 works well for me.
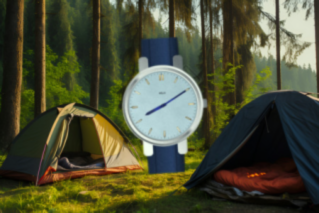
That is h=8 m=10
